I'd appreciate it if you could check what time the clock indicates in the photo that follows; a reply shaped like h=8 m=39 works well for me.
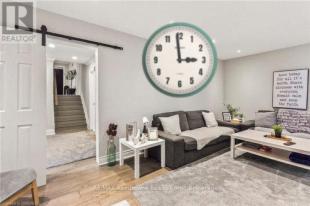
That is h=2 m=59
